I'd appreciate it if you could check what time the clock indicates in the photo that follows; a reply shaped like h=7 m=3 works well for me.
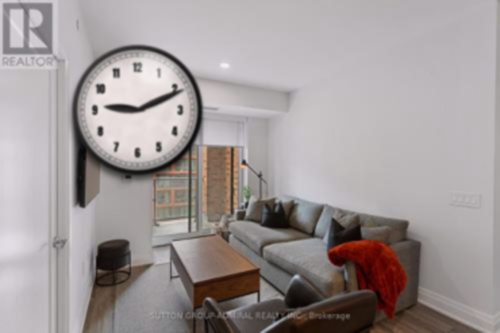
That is h=9 m=11
